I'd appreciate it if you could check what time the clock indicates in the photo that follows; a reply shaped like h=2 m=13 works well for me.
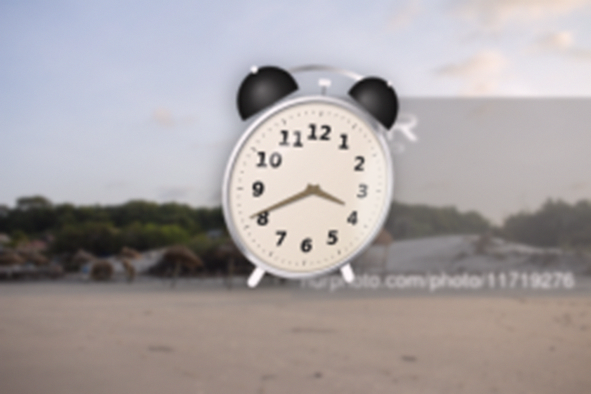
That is h=3 m=41
